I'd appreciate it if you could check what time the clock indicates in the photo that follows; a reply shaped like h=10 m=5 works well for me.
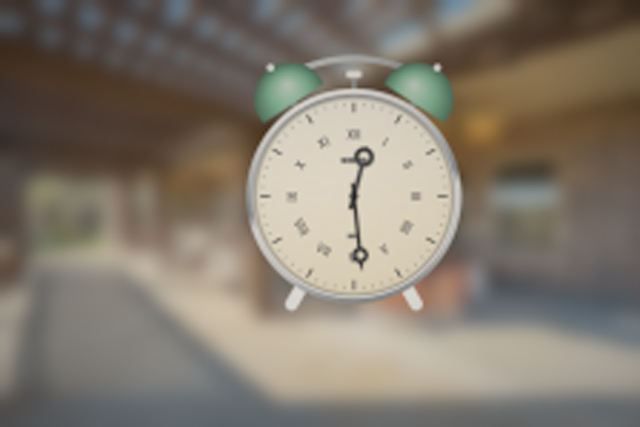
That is h=12 m=29
